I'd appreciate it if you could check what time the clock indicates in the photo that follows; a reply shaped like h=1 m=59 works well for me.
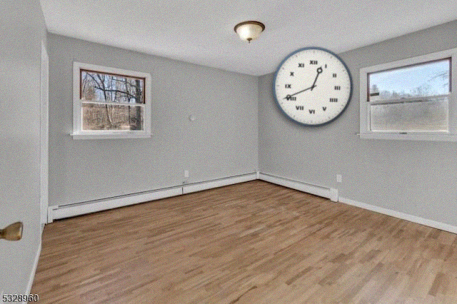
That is h=12 m=41
